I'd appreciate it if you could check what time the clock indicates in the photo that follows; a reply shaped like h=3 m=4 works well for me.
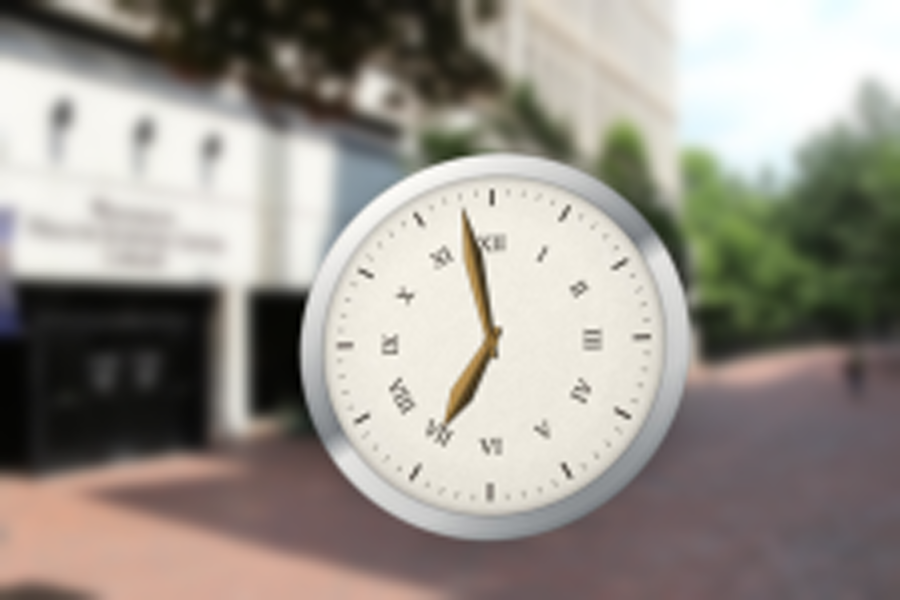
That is h=6 m=58
